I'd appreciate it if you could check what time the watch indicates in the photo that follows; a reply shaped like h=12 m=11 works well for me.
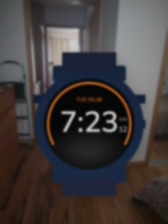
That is h=7 m=23
